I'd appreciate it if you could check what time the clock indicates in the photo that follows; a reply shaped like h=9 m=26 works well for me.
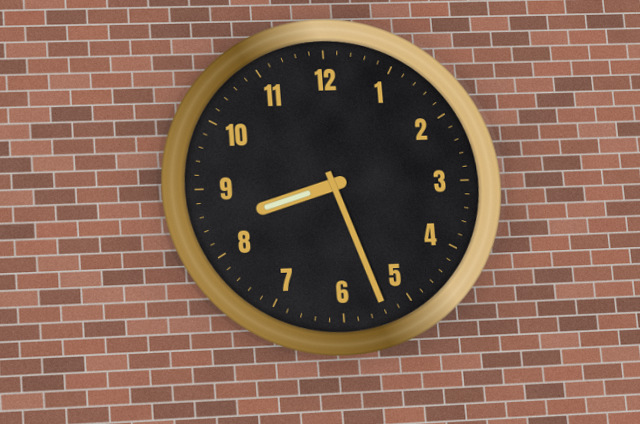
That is h=8 m=27
